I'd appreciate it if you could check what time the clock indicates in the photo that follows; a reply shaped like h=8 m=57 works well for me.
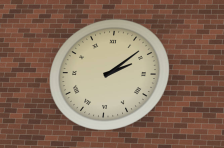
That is h=2 m=8
